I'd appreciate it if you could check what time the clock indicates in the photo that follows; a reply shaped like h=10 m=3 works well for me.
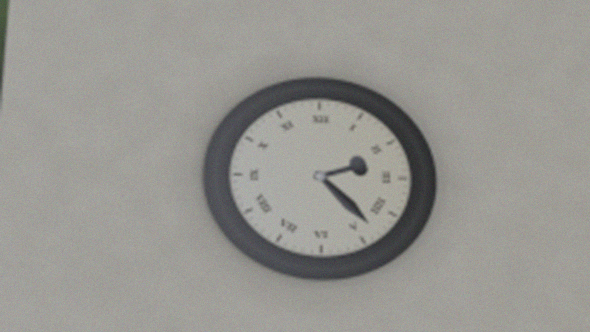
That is h=2 m=23
